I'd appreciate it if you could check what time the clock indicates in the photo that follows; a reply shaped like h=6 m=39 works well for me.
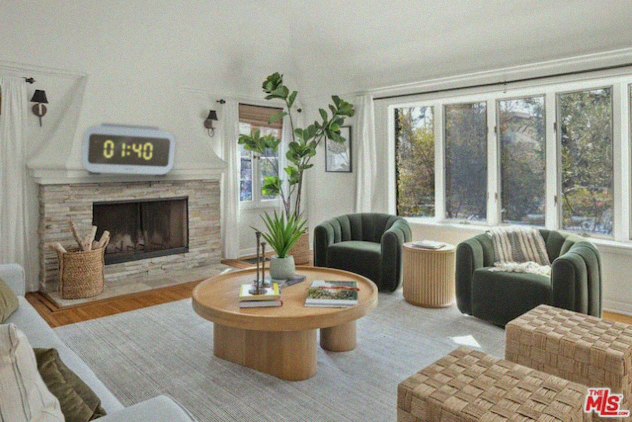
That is h=1 m=40
